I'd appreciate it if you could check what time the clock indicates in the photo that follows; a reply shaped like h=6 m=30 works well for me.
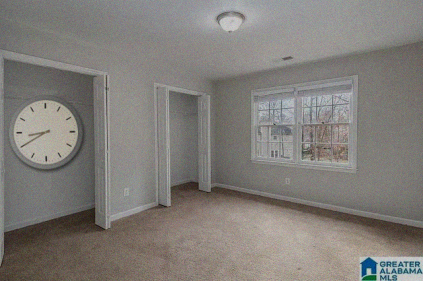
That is h=8 m=40
